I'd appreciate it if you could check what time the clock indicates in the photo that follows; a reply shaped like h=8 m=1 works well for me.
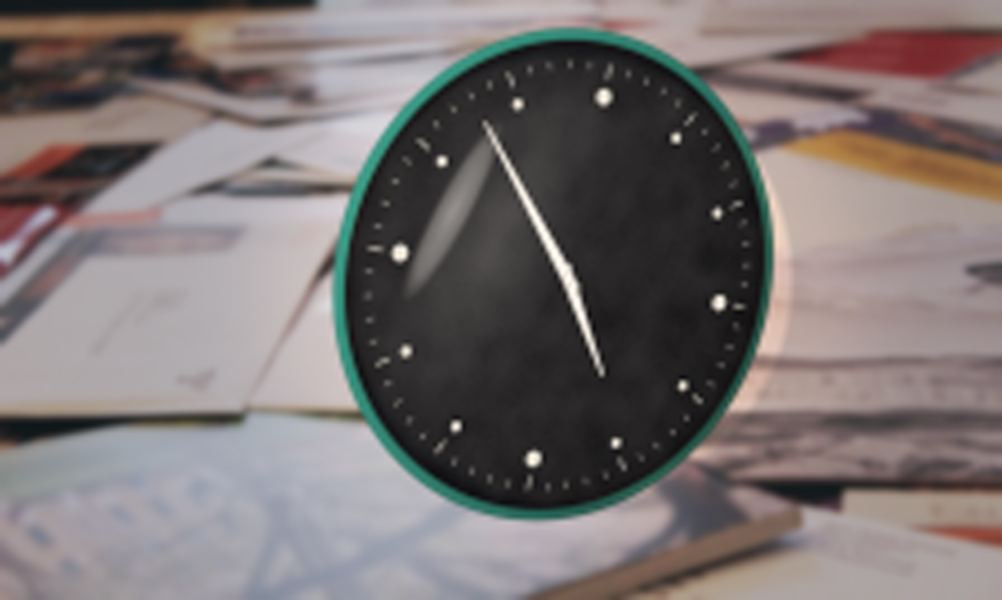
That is h=4 m=53
